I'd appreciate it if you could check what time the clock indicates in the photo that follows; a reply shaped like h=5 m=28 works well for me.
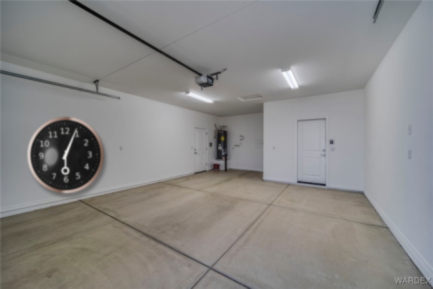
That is h=6 m=4
